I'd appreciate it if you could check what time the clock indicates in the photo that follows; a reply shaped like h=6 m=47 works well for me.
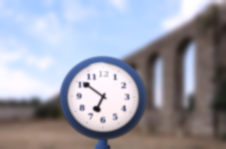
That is h=6 m=51
